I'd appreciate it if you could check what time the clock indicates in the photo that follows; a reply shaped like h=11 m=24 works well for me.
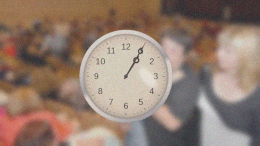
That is h=1 m=5
